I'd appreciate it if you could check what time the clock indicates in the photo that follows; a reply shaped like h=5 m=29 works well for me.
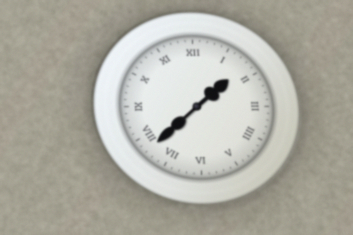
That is h=1 m=38
